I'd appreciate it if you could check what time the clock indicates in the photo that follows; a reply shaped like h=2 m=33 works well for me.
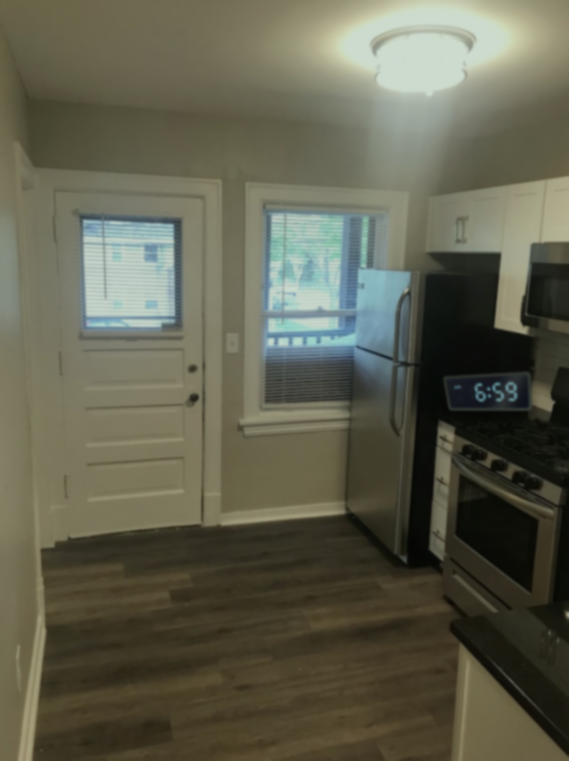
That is h=6 m=59
